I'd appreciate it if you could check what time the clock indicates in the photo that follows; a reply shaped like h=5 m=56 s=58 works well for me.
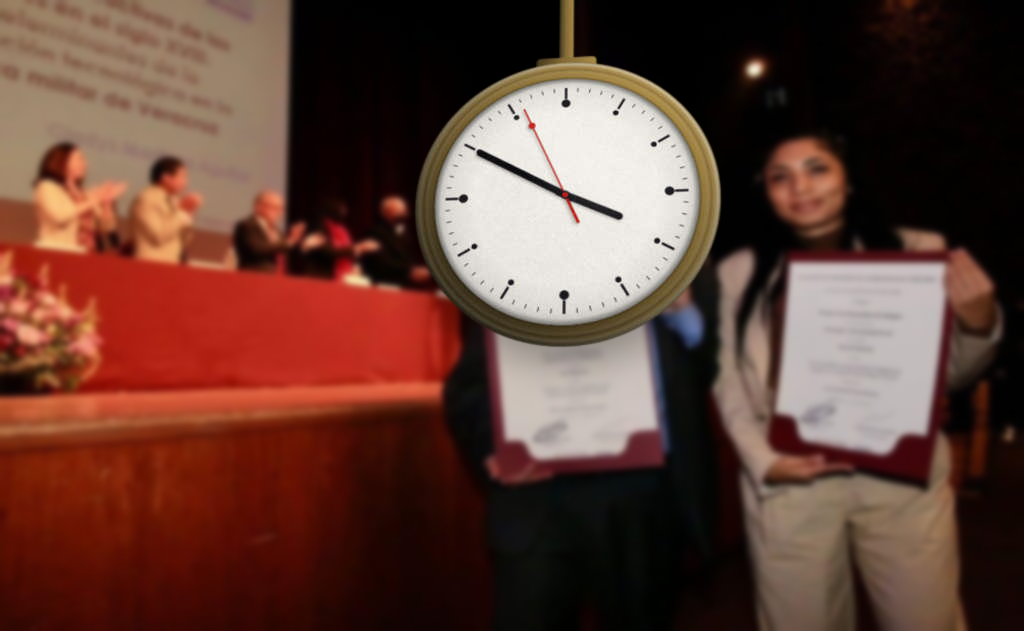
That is h=3 m=49 s=56
